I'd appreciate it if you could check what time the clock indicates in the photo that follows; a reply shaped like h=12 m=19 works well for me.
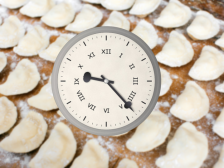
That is h=9 m=23
